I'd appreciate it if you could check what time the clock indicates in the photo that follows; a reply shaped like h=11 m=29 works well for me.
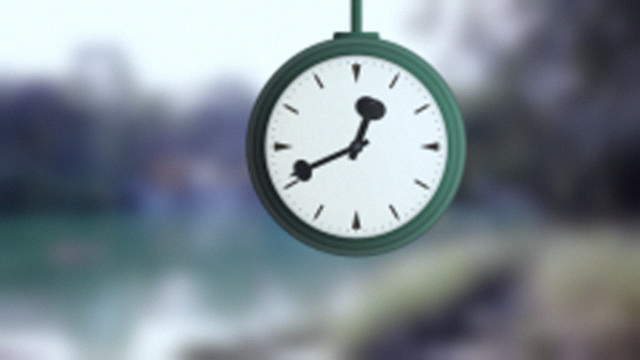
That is h=12 m=41
